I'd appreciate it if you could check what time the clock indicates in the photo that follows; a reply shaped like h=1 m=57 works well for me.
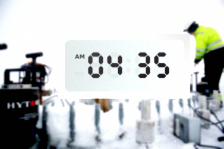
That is h=4 m=35
